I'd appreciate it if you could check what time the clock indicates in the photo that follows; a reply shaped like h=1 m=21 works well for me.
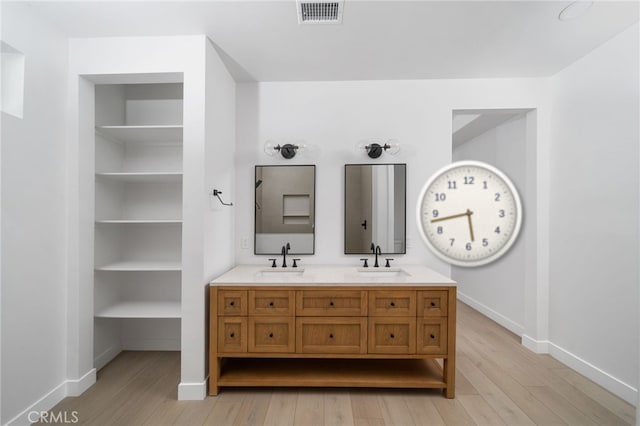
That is h=5 m=43
